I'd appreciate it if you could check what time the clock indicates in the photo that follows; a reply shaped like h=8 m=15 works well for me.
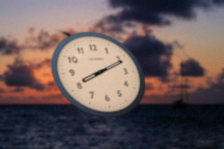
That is h=8 m=11
